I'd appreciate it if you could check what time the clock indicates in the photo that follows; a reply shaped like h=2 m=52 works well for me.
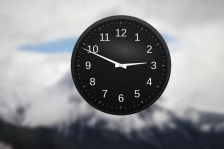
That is h=2 m=49
